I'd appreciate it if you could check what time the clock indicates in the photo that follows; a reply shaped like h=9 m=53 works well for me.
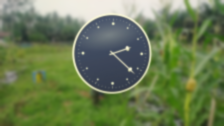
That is h=2 m=22
